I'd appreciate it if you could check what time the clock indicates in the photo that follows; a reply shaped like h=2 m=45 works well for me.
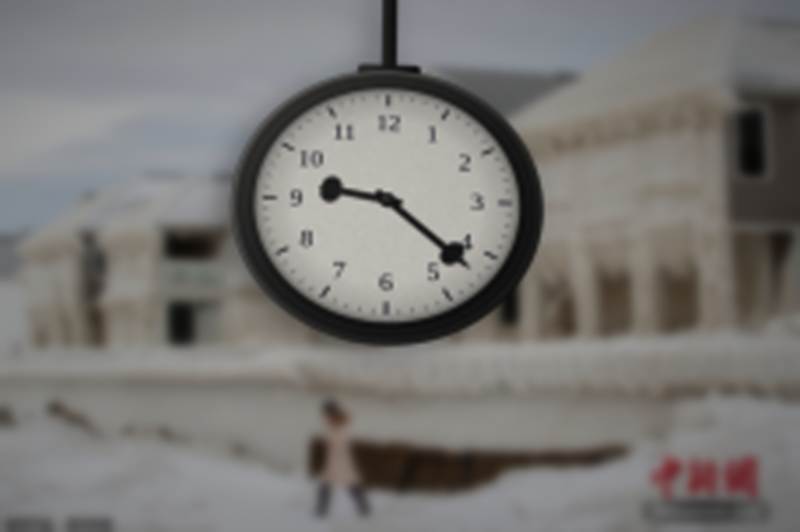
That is h=9 m=22
